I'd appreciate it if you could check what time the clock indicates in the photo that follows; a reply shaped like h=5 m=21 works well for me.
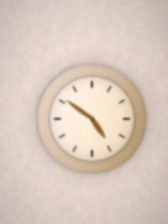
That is h=4 m=51
